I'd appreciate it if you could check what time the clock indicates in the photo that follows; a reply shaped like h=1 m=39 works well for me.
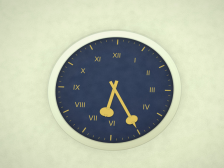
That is h=6 m=25
